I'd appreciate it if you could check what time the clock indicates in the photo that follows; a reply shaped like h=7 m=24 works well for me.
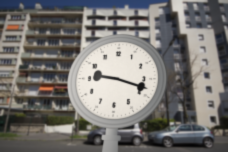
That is h=9 m=18
